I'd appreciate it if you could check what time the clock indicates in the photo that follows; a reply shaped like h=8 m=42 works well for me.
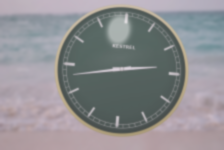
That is h=2 m=43
